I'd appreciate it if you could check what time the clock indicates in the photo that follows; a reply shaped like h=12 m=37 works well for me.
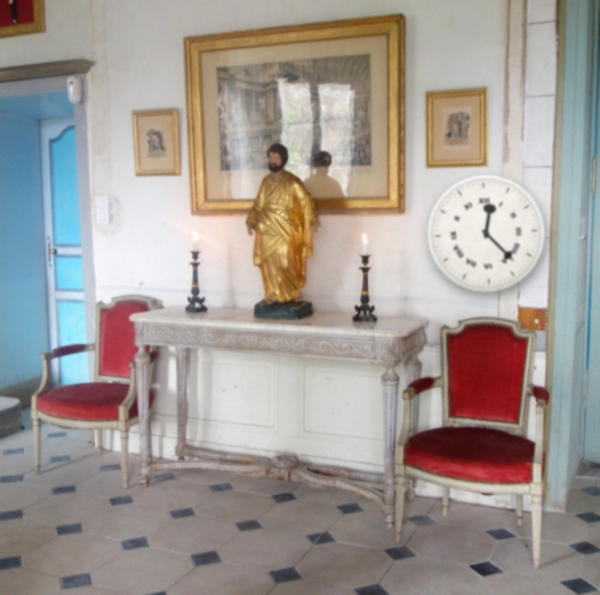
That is h=12 m=23
